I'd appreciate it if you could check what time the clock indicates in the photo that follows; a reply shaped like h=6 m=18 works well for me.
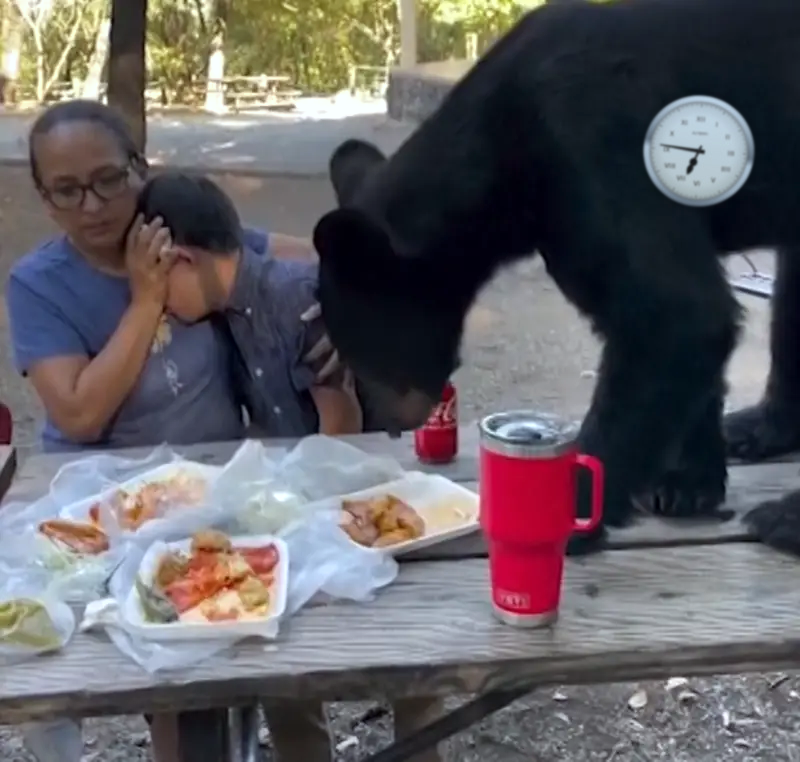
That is h=6 m=46
